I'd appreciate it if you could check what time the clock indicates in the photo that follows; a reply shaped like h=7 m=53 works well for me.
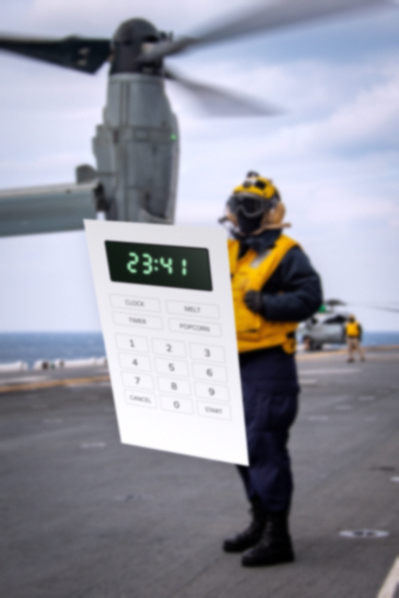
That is h=23 m=41
